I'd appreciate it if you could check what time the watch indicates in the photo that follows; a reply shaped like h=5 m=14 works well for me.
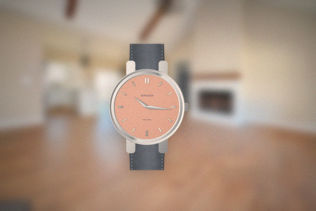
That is h=10 m=16
